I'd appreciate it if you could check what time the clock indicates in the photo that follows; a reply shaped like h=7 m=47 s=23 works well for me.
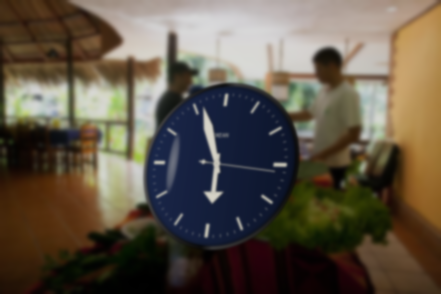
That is h=5 m=56 s=16
